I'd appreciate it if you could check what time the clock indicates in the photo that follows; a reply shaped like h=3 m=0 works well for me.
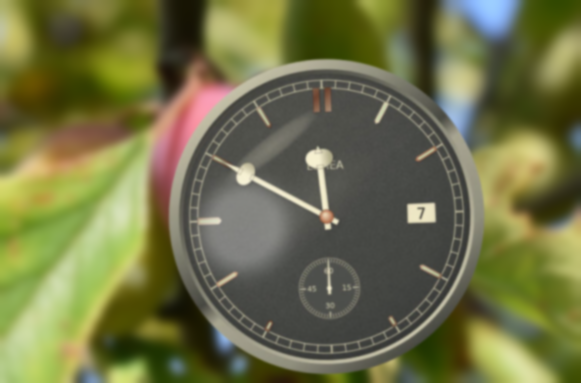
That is h=11 m=50
